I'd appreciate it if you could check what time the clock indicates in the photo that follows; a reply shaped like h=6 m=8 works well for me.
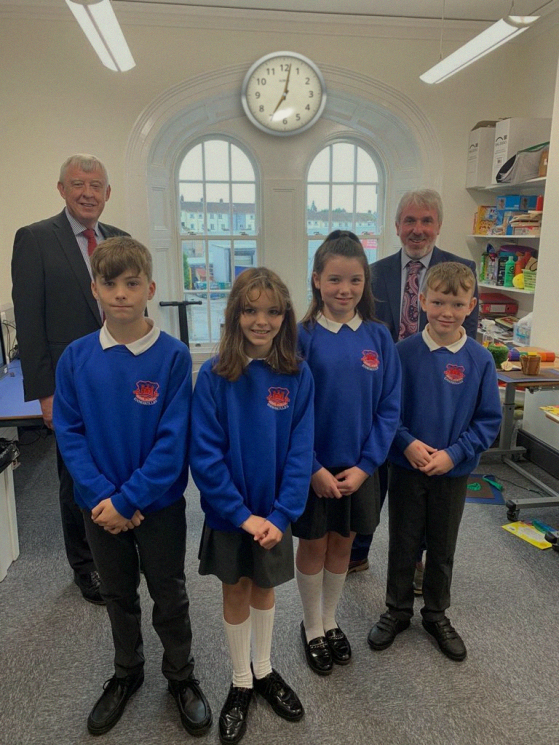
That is h=7 m=2
